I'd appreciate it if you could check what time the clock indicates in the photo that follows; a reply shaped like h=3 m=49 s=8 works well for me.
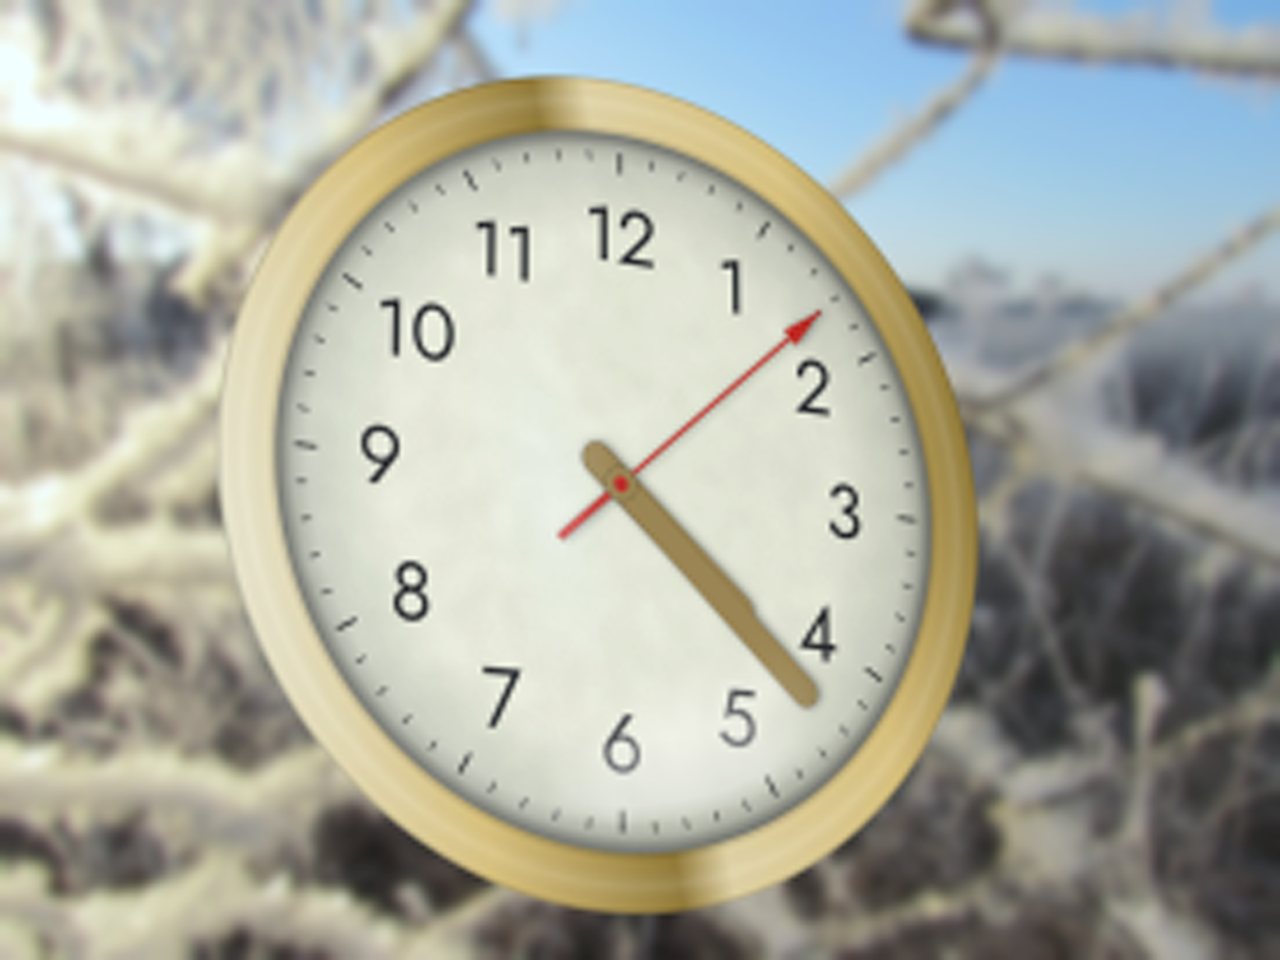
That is h=4 m=22 s=8
